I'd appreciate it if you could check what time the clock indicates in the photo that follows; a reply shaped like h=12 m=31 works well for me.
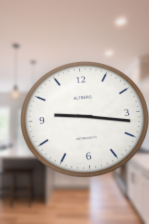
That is h=9 m=17
